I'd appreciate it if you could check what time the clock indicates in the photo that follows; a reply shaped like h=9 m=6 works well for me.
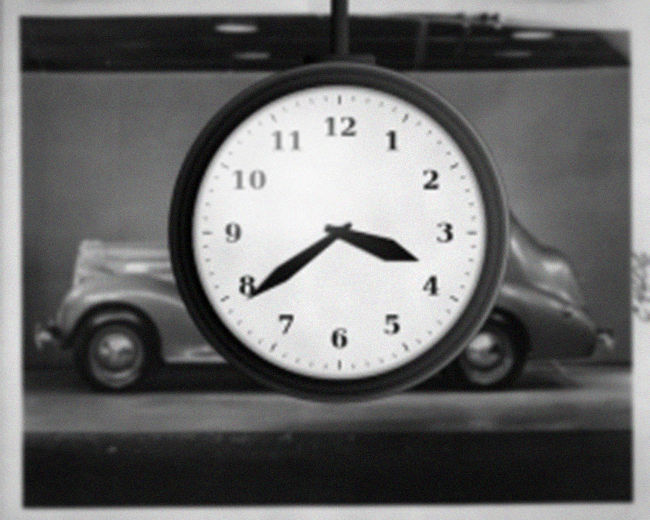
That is h=3 m=39
